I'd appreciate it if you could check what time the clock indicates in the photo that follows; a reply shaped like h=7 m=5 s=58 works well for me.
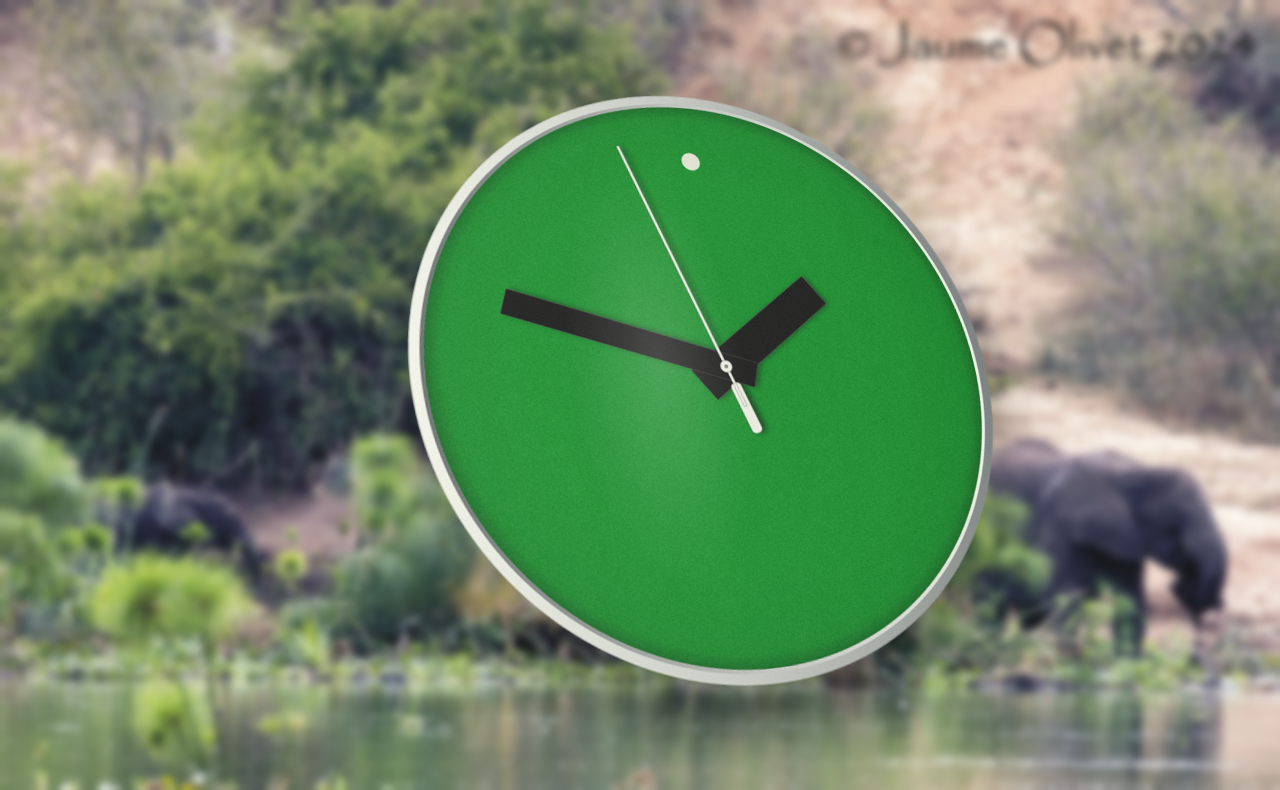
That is h=1 m=47 s=57
